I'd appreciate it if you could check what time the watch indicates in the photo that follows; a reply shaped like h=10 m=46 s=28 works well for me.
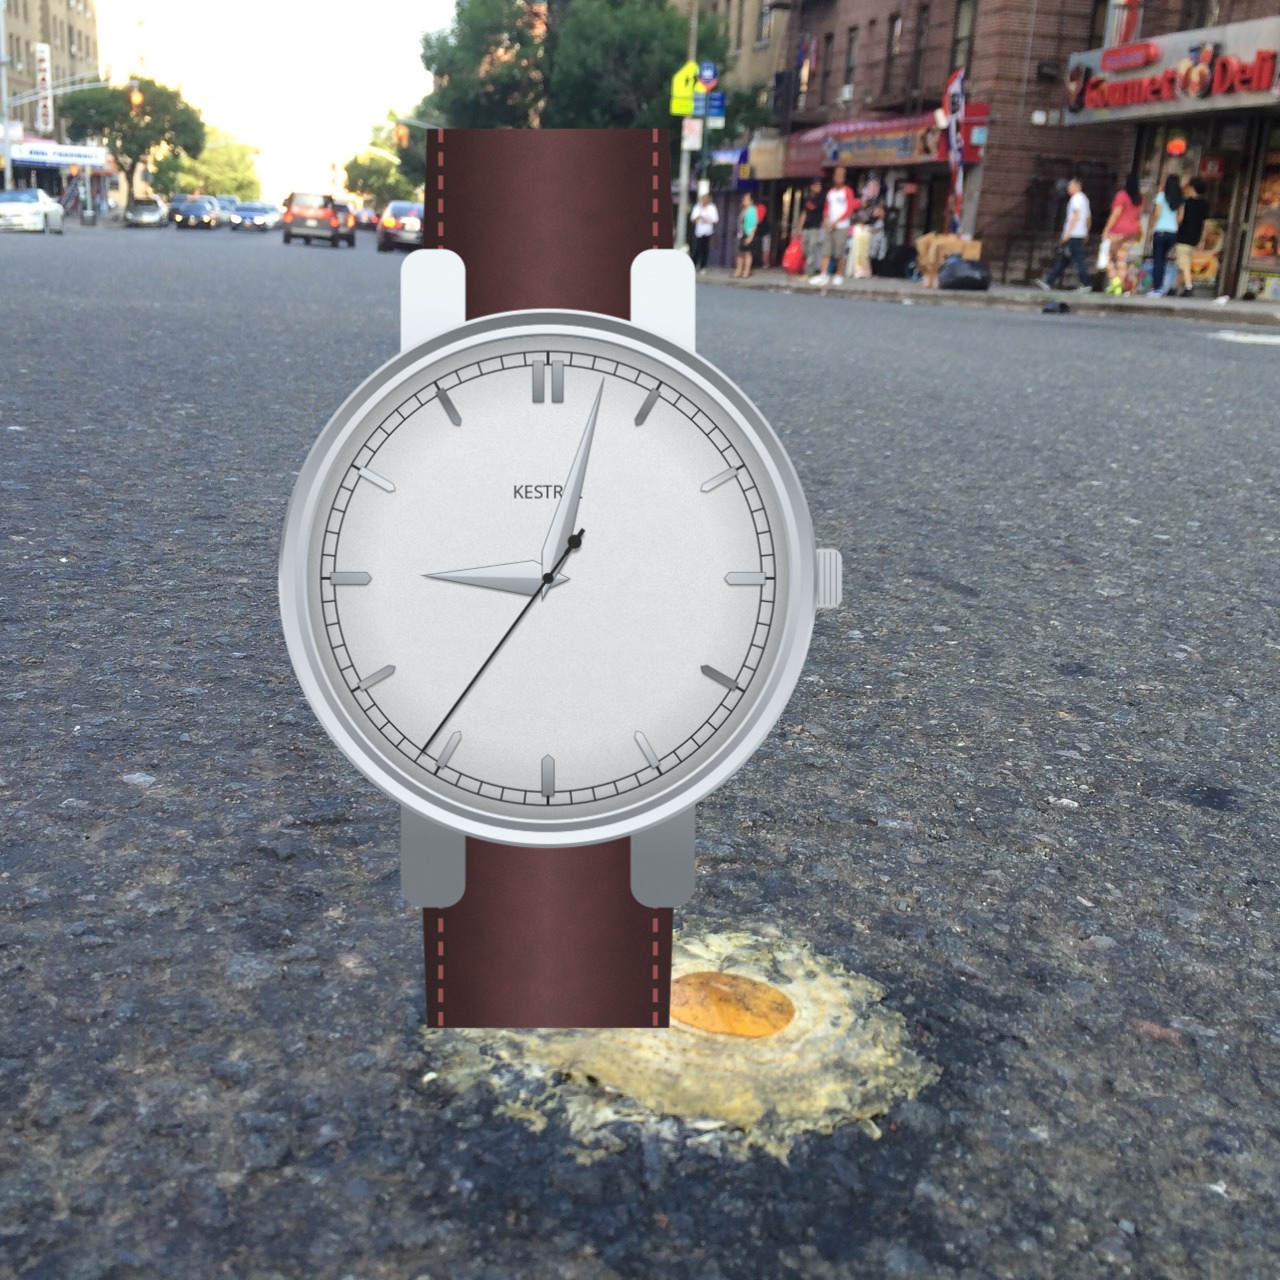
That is h=9 m=2 s=36
